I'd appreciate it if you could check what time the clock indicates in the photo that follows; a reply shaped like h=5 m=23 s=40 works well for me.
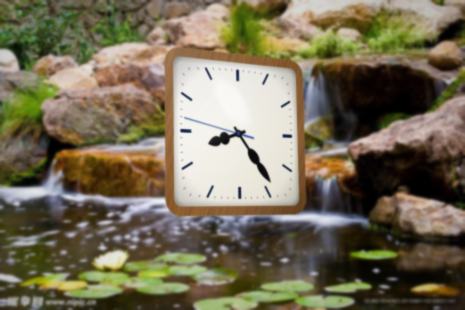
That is h=8 m=23 s=47
